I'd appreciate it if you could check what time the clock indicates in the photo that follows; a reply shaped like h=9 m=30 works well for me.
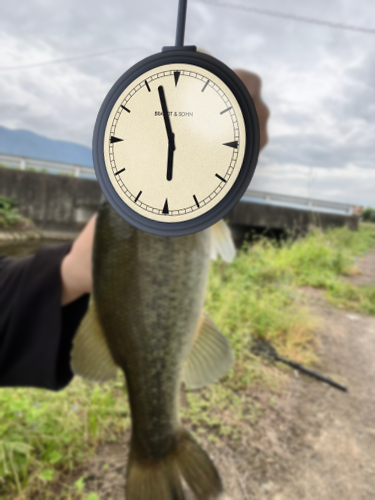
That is h=5 m=57
